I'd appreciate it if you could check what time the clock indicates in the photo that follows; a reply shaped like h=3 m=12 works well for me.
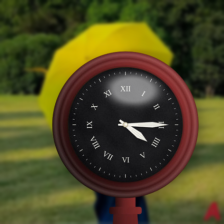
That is h=4 m=15
